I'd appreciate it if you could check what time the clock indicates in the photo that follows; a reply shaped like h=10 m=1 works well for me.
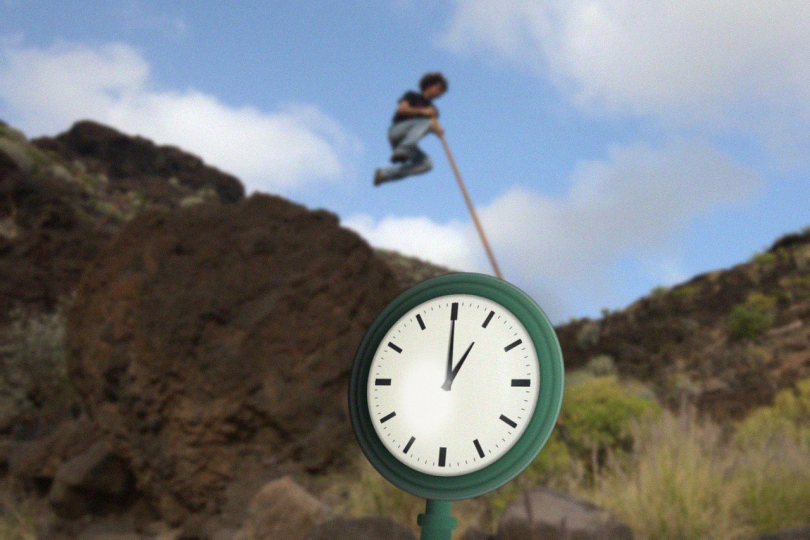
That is h=1 m=0
